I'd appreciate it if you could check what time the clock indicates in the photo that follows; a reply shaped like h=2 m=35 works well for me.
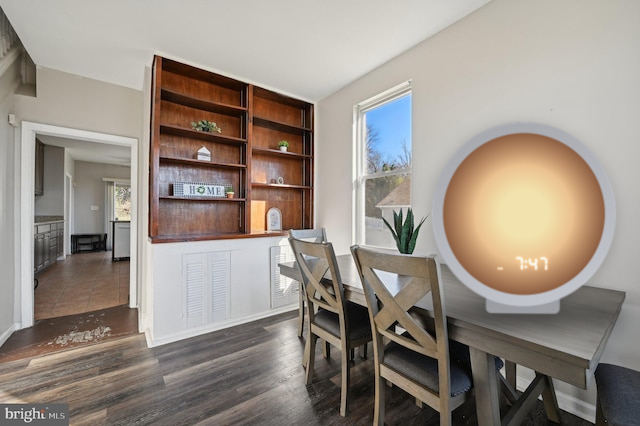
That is h=7 m=47
